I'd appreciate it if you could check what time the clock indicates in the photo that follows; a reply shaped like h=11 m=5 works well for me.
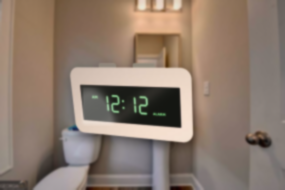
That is h=12 m=12
